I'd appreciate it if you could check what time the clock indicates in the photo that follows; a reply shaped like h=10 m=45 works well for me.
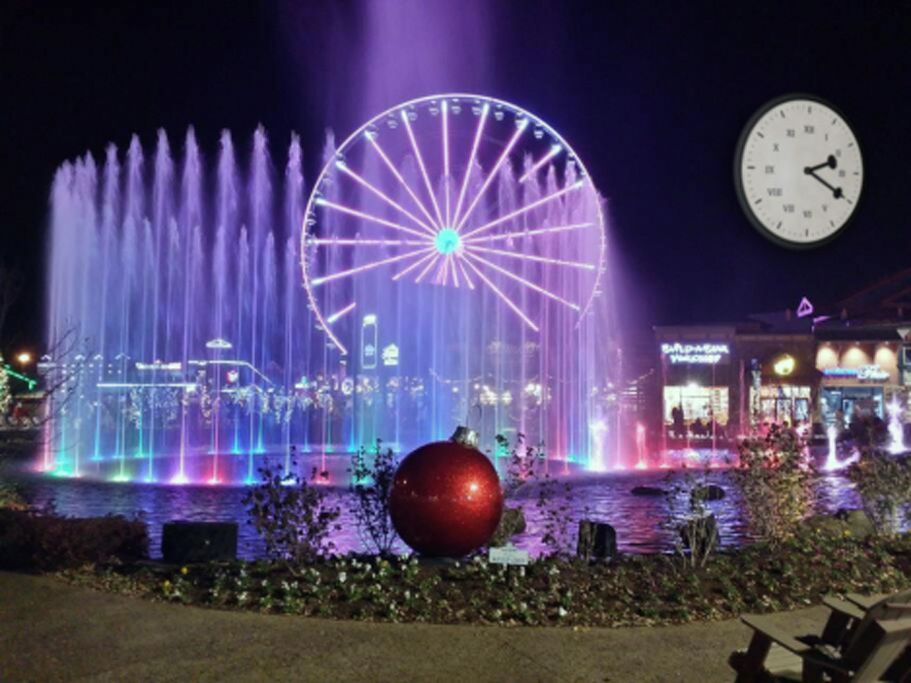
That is h=2 m=20
